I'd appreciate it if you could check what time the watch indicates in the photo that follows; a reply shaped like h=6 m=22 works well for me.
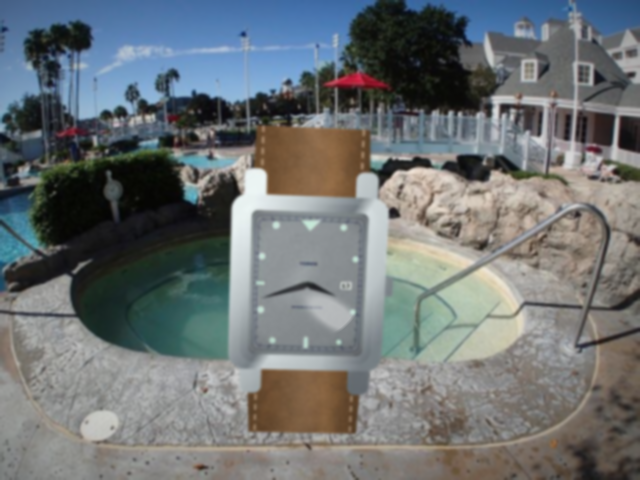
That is h=3 m=42
